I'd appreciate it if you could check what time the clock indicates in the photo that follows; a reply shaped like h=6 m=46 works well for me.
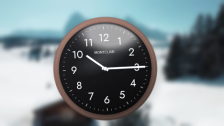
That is h=10 m=15
